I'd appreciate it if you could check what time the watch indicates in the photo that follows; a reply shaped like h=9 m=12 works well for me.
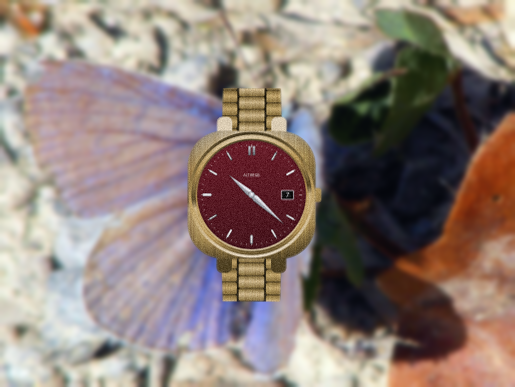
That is h=10 m=22
